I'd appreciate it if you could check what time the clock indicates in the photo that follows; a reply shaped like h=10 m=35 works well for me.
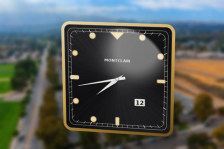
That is h=7 m=43
